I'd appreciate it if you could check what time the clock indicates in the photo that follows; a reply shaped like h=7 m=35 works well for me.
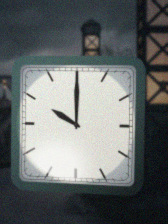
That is h=10 m=0
